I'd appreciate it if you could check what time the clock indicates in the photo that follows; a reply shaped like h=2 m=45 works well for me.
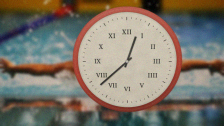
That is h=12 m=38
